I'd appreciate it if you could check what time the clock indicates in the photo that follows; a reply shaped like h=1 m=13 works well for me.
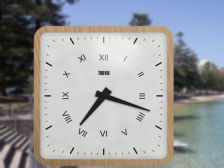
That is h=7 m=18
